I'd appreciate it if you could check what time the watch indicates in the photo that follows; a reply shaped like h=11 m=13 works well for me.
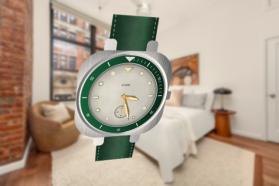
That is h=3 m=27
